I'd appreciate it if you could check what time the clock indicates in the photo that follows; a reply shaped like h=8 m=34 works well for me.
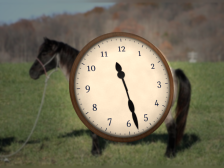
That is h=11 m=28
